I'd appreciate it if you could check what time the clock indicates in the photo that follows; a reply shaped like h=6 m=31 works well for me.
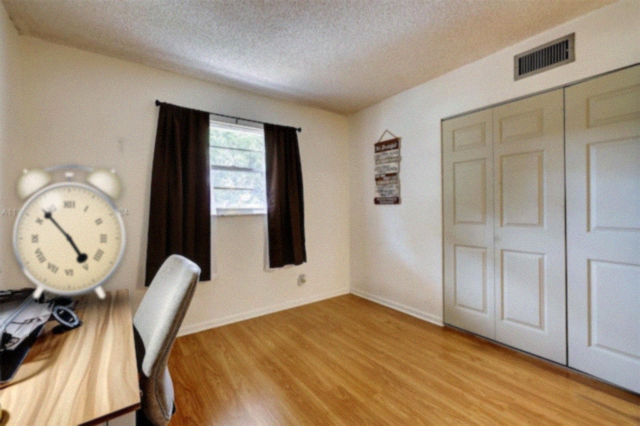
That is h=4 m=53
